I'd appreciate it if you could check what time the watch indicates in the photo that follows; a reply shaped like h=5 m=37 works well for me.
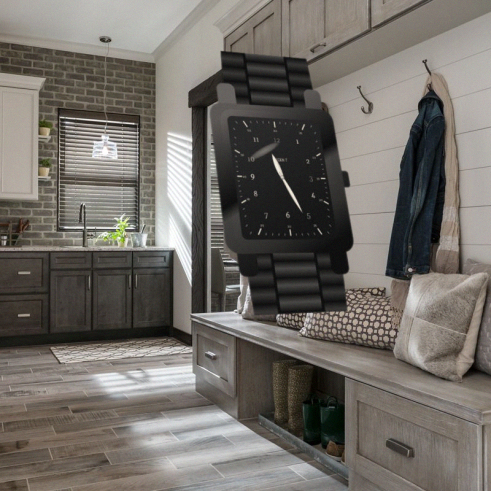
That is h=11 m=26
